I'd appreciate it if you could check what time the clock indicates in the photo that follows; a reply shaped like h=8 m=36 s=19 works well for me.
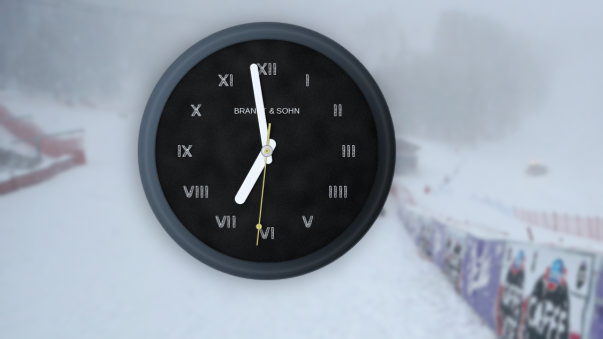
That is h=6 m=58 s=31
